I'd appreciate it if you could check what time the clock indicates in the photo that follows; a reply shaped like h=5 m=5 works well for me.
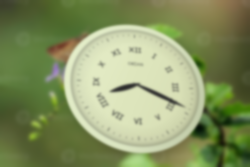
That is h=8 m=19
